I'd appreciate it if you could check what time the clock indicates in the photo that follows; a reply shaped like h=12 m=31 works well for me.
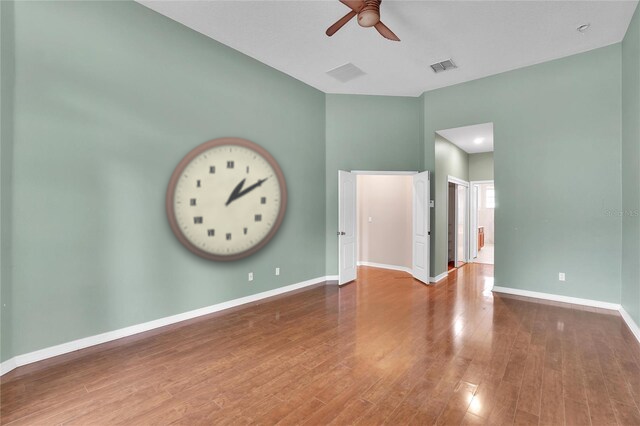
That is h=1 m=10
